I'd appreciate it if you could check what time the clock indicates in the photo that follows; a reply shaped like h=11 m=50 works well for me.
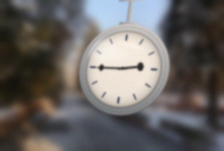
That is h=2 m=45
